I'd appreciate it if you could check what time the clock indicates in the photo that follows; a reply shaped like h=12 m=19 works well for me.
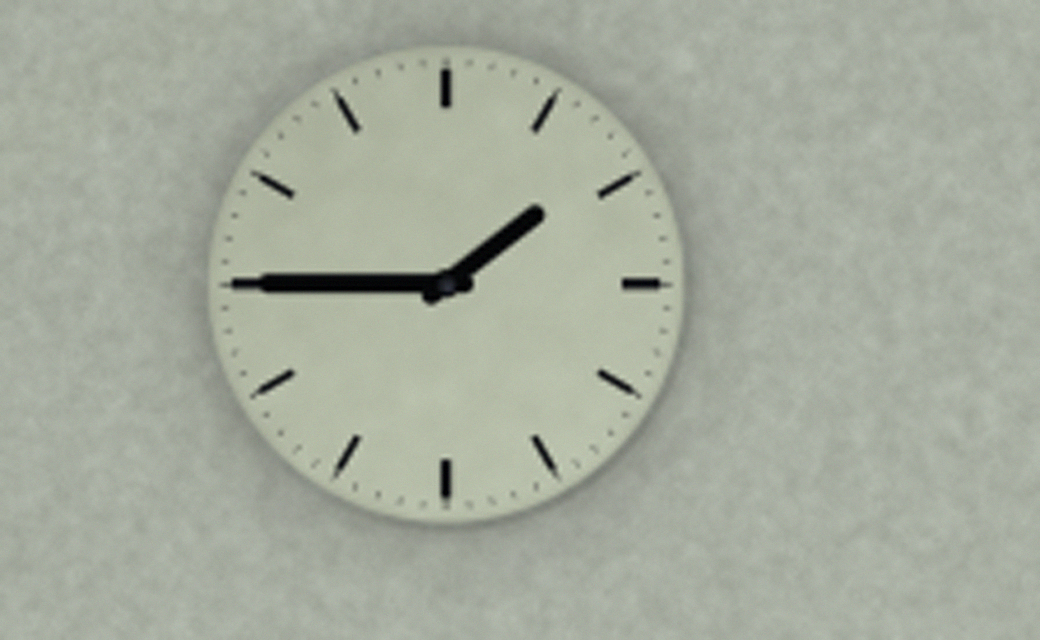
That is h=1 m=45
